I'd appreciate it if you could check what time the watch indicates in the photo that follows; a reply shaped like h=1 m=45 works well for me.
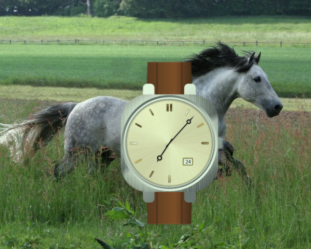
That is h=7 m=7
